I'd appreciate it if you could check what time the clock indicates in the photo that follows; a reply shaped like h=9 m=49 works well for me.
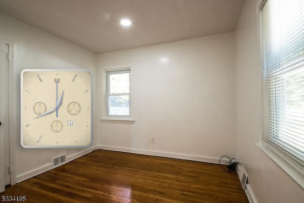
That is h=12 m=41
